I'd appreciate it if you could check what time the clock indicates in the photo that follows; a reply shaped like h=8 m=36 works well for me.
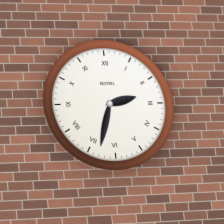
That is h=2 m=33
